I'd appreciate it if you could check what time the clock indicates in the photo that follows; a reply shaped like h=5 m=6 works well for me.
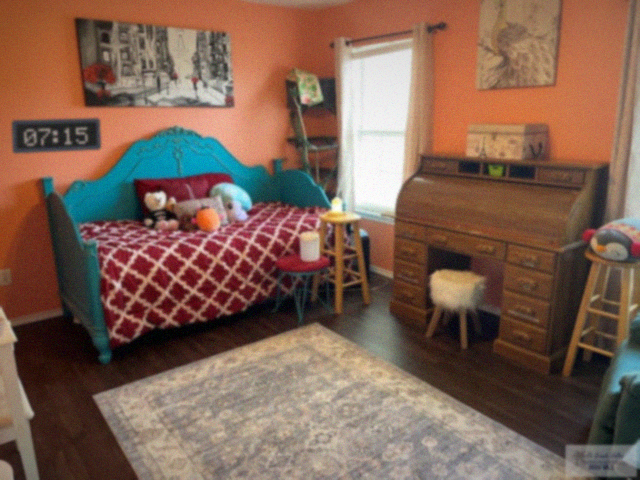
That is h=7 m=15
